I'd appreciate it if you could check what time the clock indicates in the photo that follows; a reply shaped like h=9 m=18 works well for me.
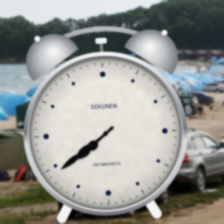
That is h=7 m=39
